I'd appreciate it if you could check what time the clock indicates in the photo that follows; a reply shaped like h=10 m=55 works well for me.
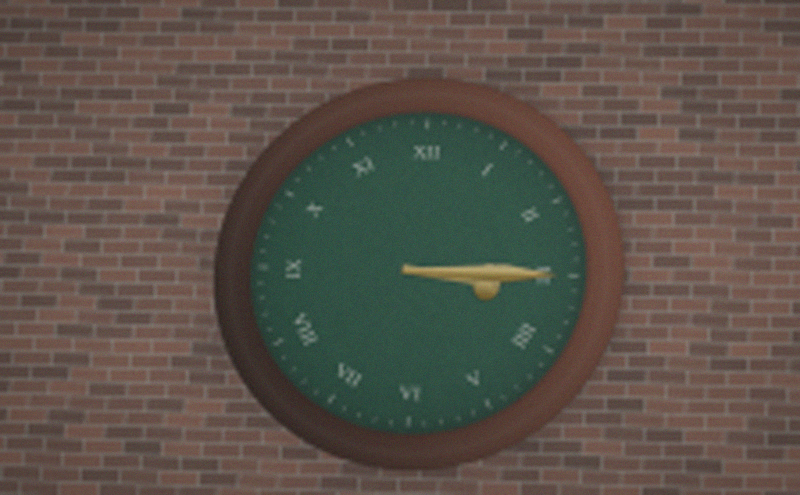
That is h=3 m=15
